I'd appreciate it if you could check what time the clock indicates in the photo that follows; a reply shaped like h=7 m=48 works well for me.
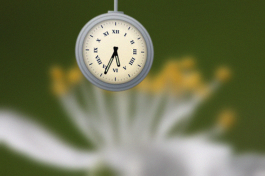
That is h=5 m=34
